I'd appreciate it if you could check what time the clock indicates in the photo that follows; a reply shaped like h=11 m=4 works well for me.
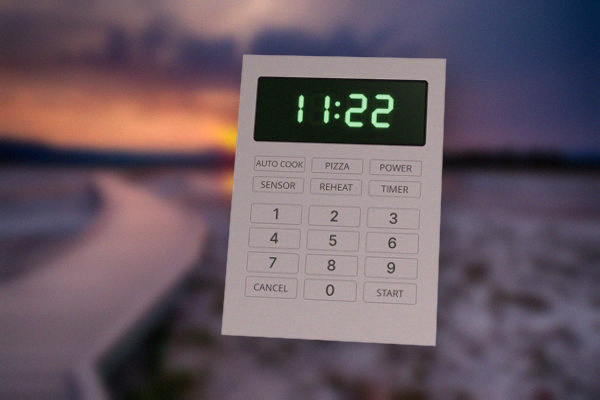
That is h=11 m=22
